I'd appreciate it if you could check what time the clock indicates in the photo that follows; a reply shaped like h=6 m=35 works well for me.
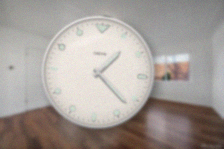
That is h=1 m=22
